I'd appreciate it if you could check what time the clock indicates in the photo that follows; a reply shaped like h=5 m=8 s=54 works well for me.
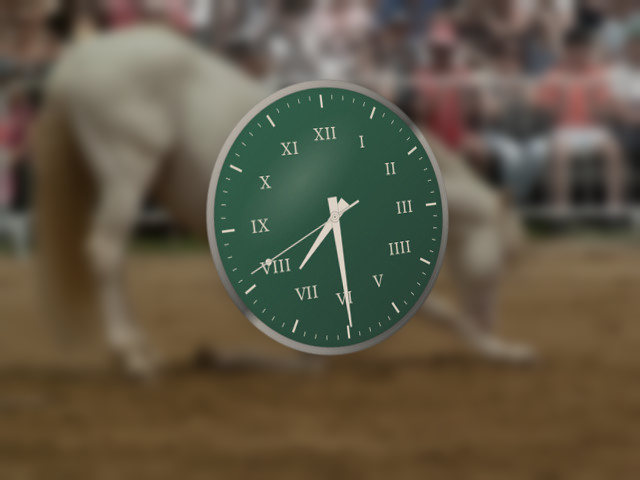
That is h=7 m=29 s=41
